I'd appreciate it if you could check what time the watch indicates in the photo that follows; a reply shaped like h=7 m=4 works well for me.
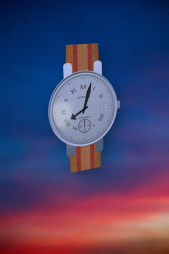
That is h=8 m=3
